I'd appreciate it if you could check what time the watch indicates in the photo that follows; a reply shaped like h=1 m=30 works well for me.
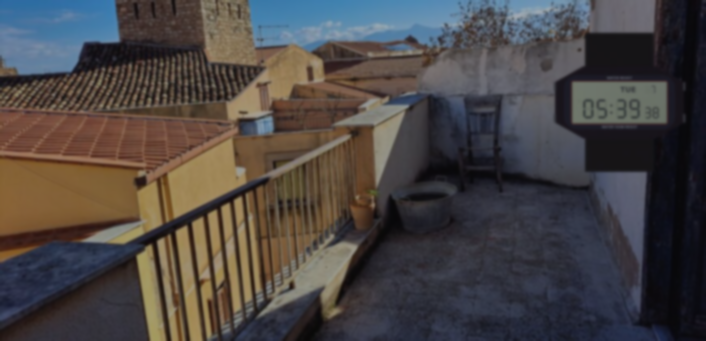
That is h=5 m=39
